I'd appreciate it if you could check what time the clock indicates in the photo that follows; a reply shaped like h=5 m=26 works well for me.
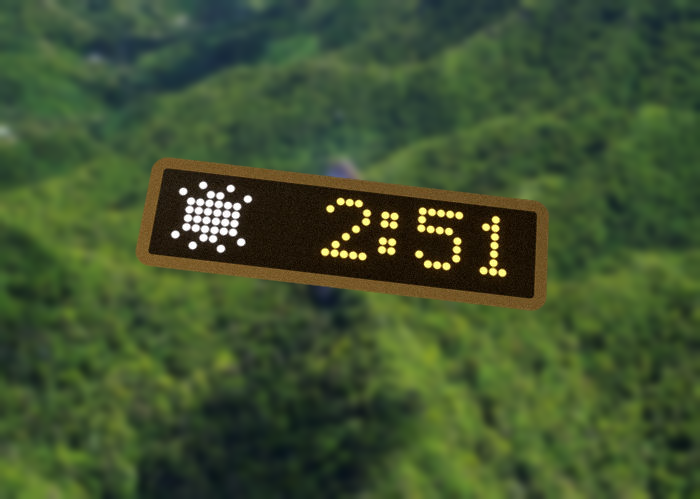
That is h=2 m=51
